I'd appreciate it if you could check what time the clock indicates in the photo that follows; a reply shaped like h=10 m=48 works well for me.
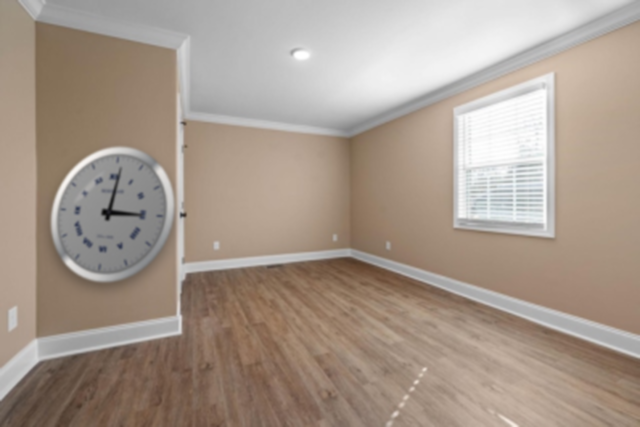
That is h=3 m=1
